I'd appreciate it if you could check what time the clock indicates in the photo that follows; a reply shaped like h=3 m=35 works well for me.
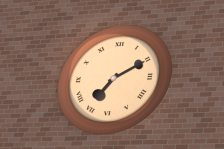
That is h=7 m=10
